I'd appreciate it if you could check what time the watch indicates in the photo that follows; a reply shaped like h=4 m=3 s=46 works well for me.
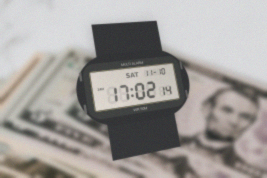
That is h=17 m=2 s=14
